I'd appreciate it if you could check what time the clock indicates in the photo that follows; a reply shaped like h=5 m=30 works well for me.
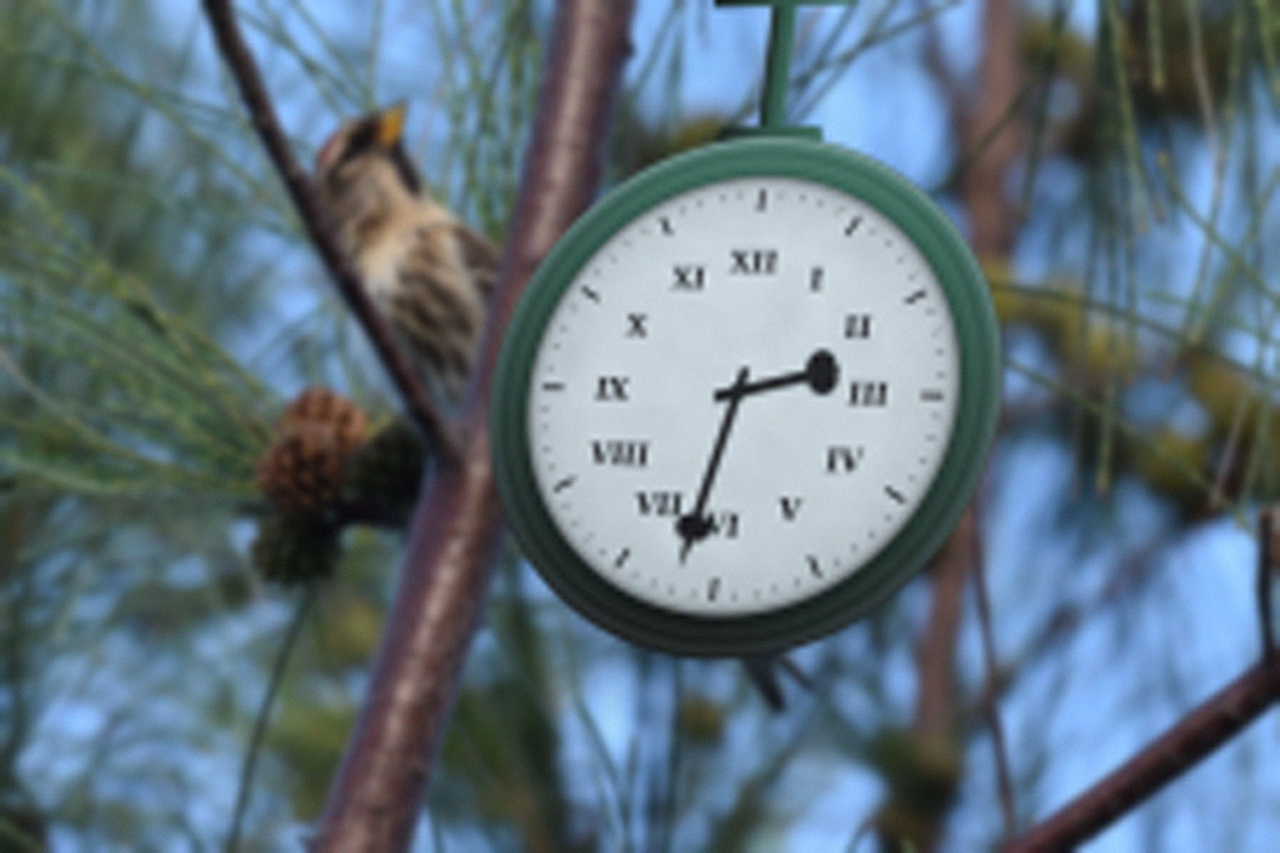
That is h=2 m=32
